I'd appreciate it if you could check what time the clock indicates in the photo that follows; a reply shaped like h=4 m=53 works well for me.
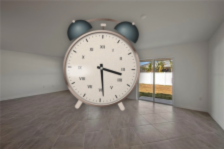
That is h=3 m=29
